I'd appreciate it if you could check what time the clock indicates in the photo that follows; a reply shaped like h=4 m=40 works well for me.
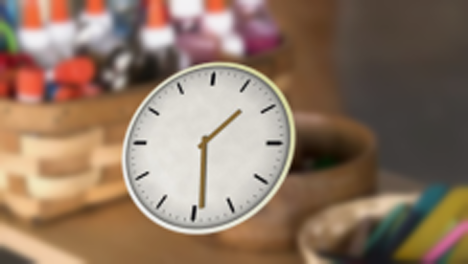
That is h=1 m=29
